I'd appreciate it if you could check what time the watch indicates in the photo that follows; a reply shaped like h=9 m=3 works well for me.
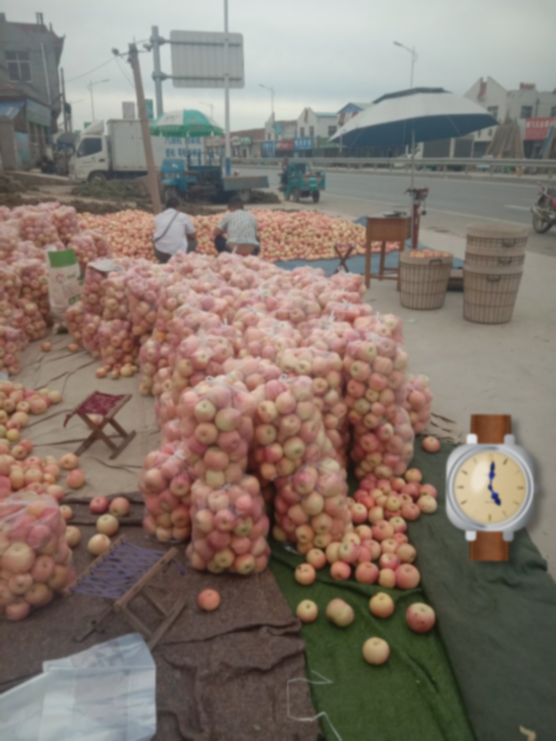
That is h=5 m=1
